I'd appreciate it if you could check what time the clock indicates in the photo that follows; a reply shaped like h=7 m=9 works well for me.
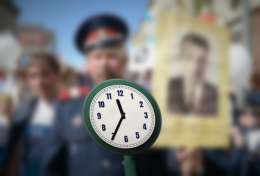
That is h=11 m=35
